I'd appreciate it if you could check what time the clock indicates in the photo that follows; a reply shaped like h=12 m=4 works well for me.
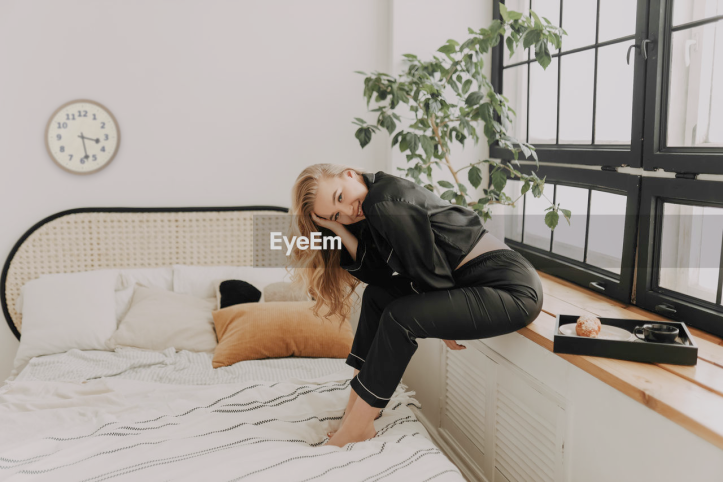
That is h=3 m=28
